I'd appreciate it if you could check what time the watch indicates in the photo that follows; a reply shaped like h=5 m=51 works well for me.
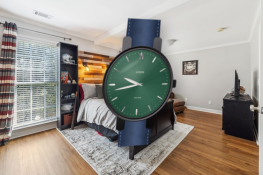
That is h=9 m=43
